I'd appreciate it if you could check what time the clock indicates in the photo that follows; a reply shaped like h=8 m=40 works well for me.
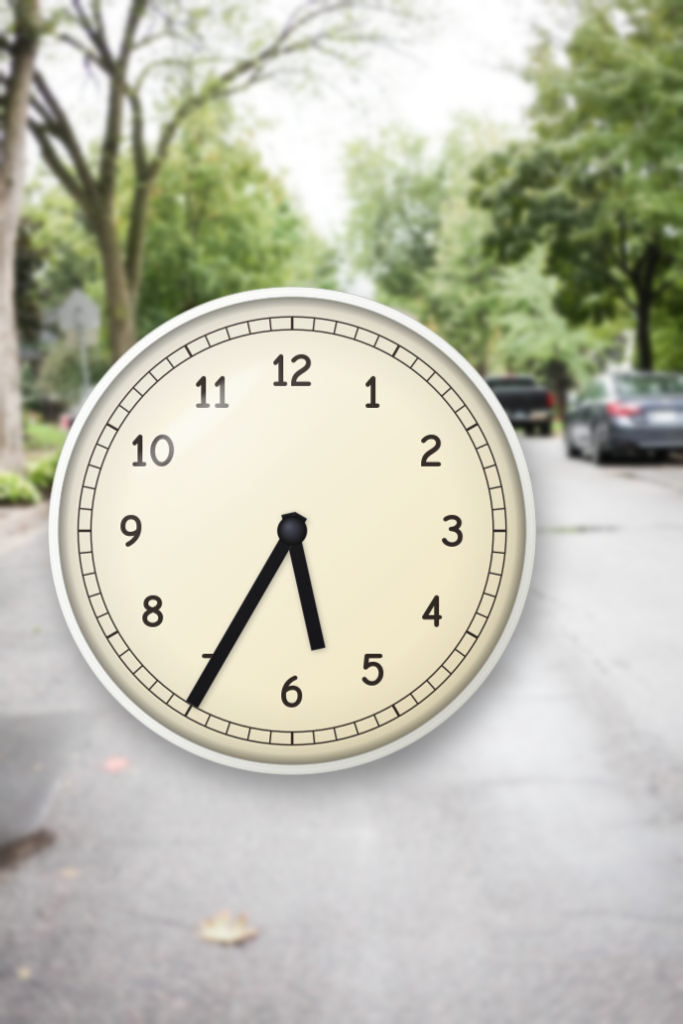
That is h=5 m=35
